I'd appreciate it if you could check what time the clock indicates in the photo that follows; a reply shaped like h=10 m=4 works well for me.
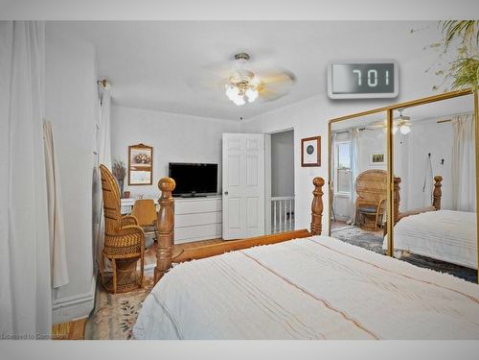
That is h=7 m=1
